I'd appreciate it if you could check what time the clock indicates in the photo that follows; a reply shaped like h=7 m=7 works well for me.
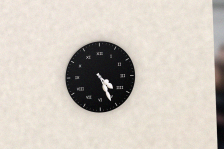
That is h=4 m=26
